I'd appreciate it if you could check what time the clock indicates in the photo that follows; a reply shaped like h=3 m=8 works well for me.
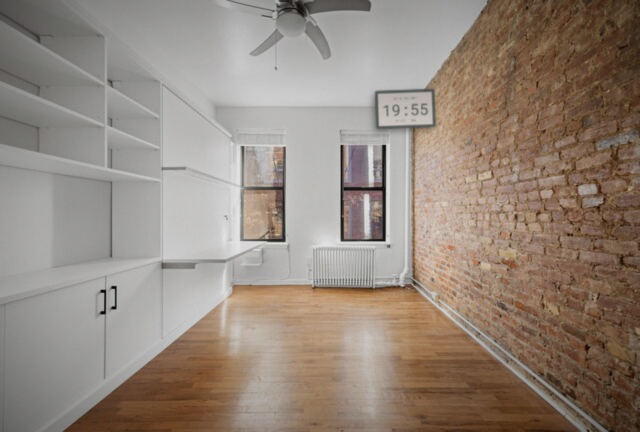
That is h=19 m=55
